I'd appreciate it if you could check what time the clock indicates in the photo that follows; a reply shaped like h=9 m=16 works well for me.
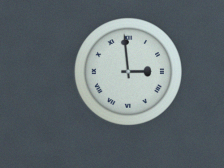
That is h=2 m=59
